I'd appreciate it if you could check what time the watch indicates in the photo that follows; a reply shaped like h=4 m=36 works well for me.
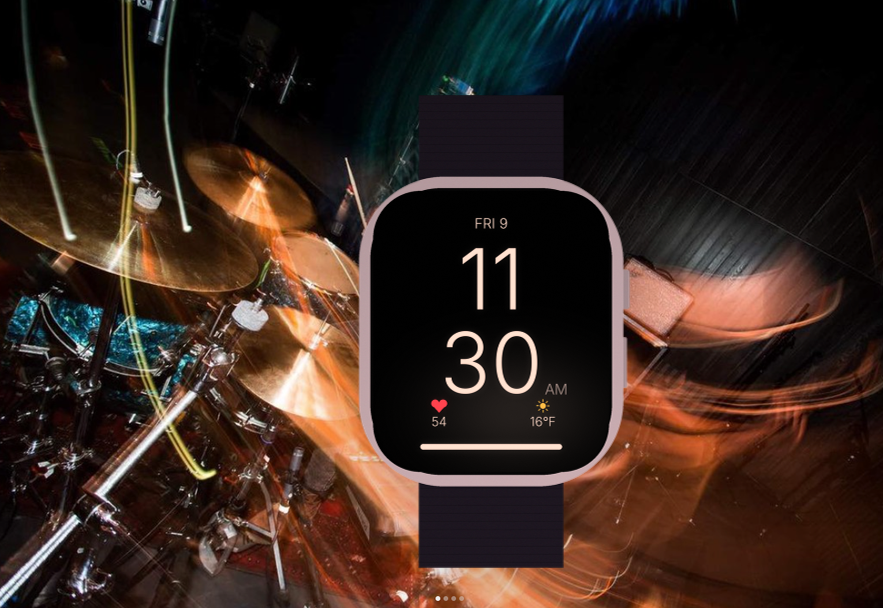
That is h=11 m=30
